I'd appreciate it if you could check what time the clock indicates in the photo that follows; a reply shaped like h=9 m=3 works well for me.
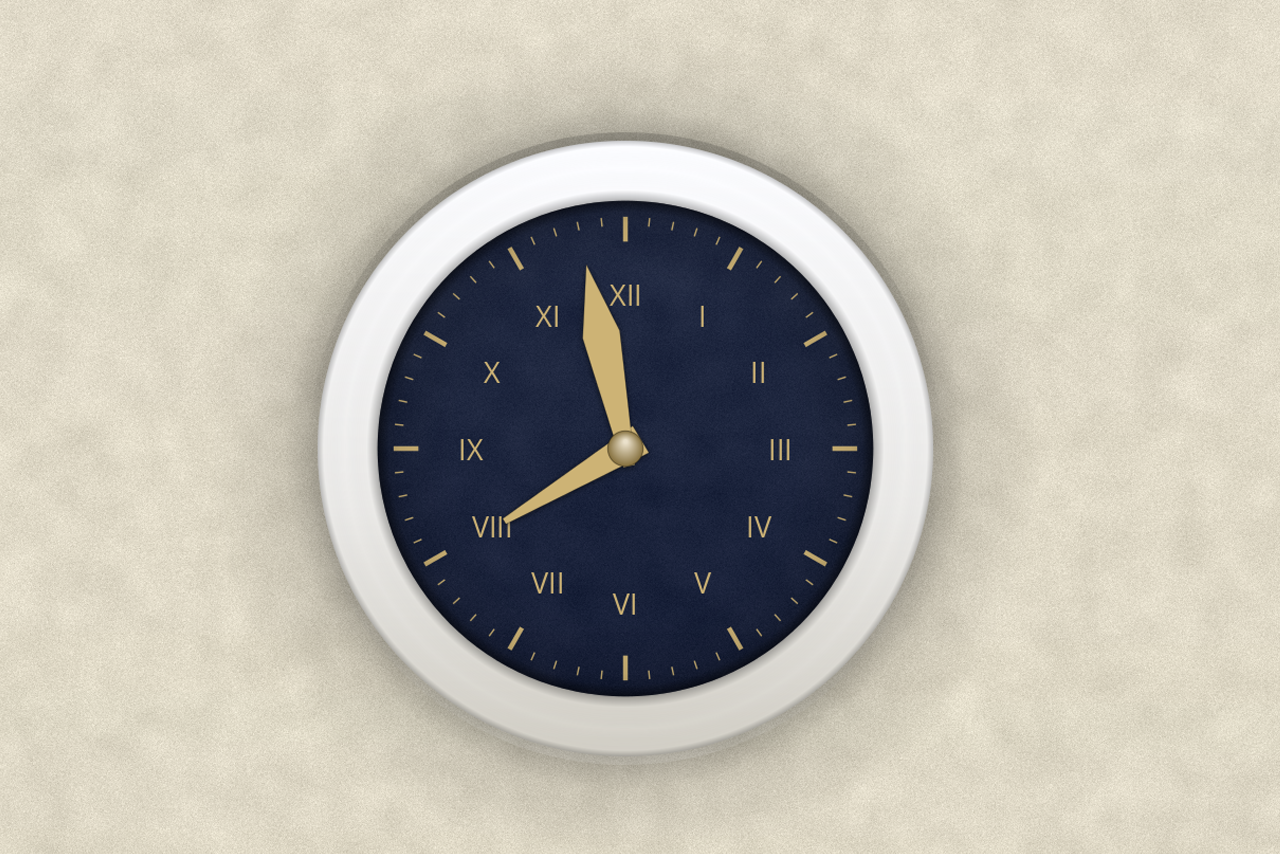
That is h=7 m=58
